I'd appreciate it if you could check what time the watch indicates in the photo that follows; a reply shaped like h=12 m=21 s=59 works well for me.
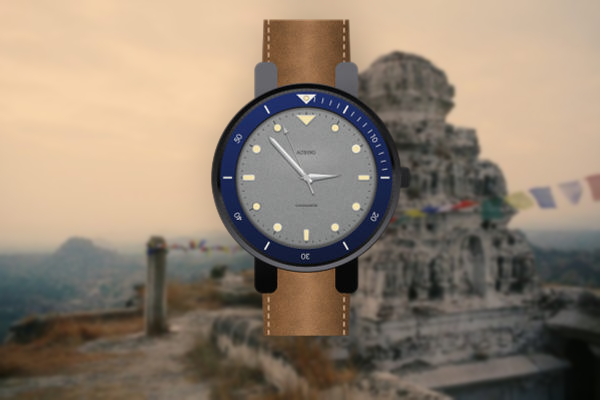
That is h=2 m=52 s=56
